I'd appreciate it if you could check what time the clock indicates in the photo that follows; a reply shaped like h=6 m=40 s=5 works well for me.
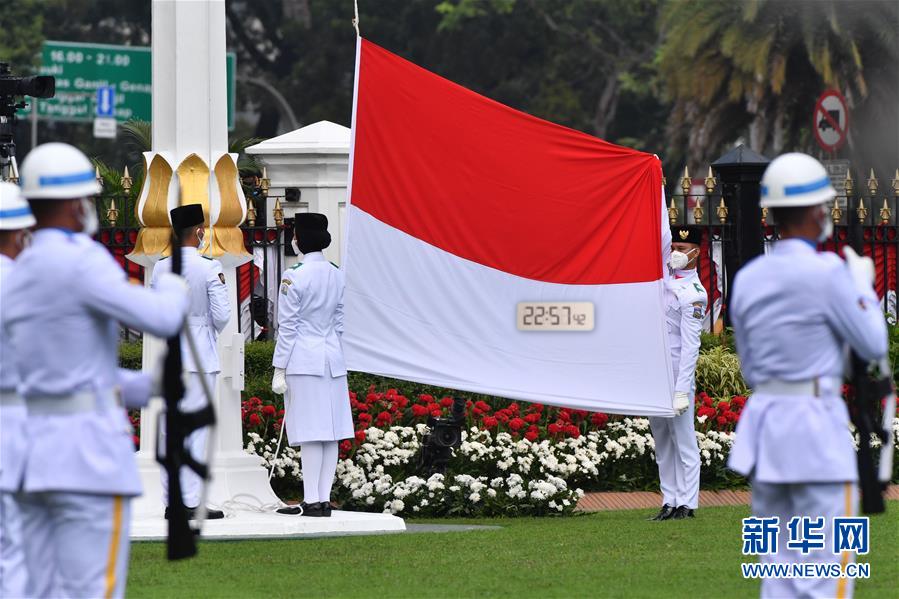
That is h=22 m=57 s=42
